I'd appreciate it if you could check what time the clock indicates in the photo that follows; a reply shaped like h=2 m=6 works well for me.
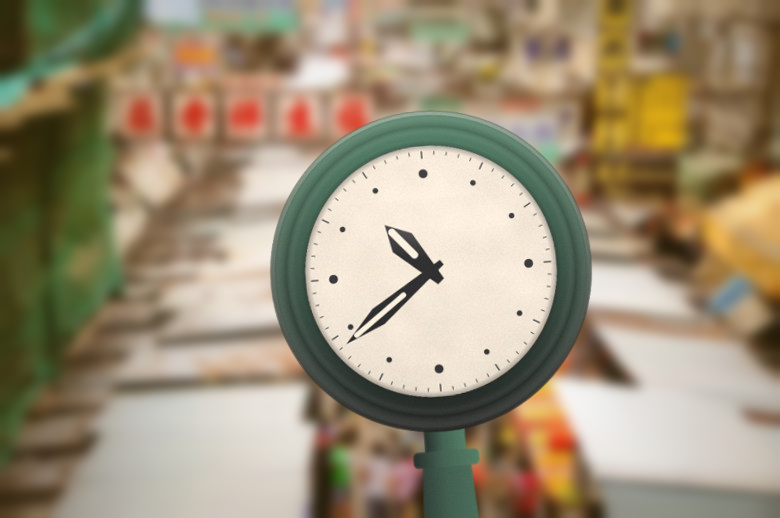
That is h=10 m=39
